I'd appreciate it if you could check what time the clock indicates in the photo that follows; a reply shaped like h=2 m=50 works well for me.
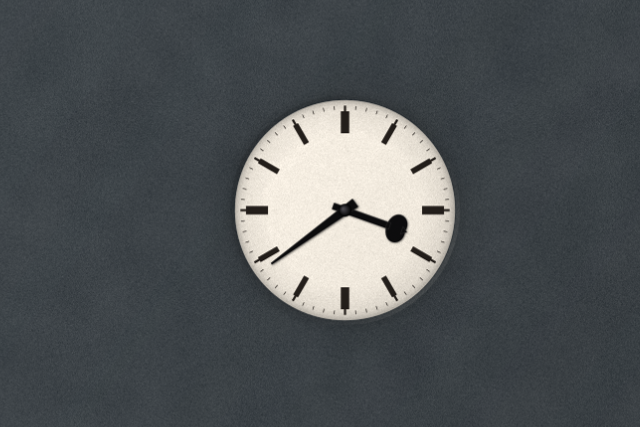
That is h=3 m=39
